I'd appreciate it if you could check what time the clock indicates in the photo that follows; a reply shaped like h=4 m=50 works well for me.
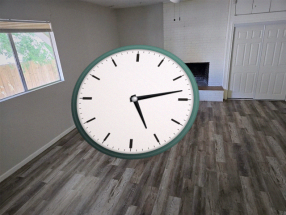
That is h=5 m=13
